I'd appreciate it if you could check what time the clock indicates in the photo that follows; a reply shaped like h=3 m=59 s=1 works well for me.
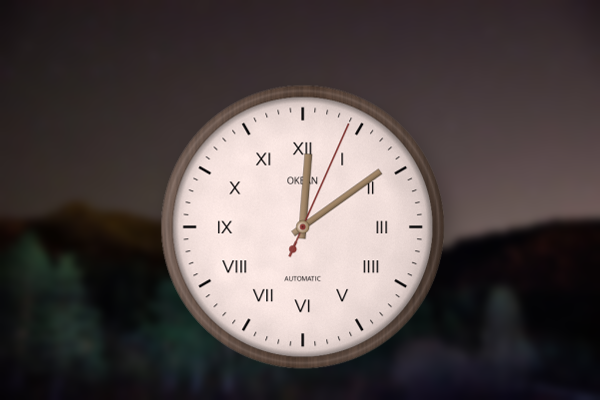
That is h=12 m=9 s=4
